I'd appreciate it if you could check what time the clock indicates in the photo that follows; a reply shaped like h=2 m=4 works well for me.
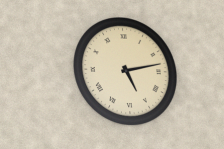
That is h=5 m=13
